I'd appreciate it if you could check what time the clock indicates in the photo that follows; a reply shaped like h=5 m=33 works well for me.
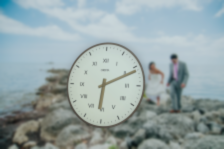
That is h=6 m=11
